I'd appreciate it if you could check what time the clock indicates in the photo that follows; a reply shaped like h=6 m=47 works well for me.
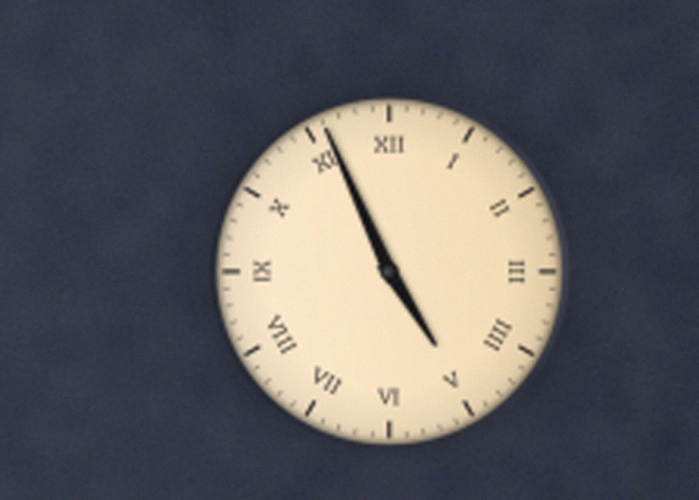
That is h=4 m=56
